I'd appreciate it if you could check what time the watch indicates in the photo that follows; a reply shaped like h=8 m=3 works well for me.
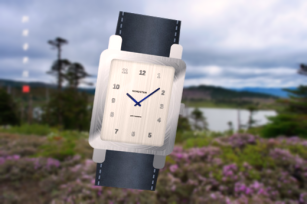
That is h=10 m=8
